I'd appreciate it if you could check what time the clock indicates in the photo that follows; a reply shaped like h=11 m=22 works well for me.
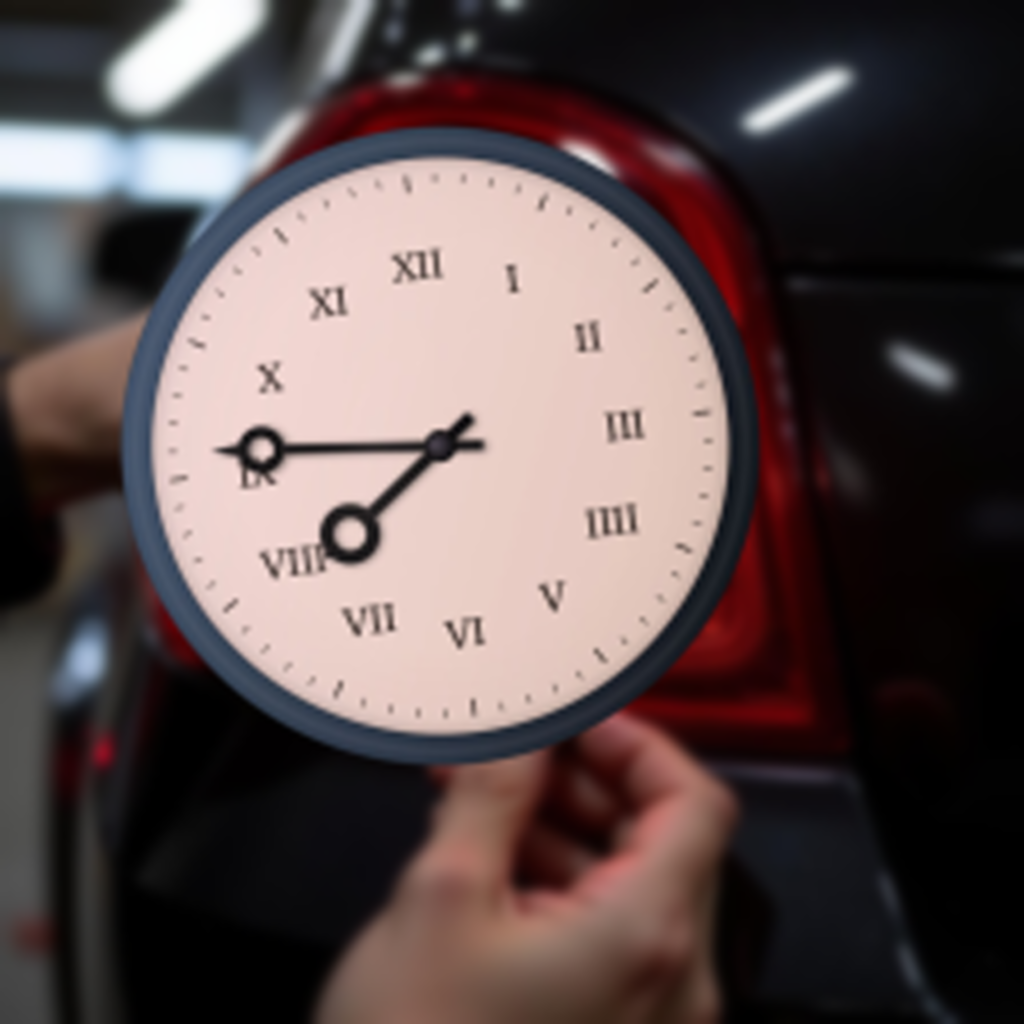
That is h=7 m=46
